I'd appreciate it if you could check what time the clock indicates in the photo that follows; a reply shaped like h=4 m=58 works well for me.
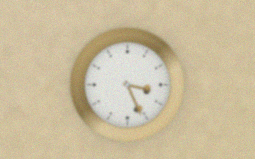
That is h=3 m=26
